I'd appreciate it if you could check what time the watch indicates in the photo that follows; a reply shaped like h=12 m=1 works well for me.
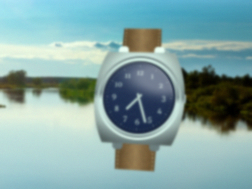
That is h=7 m=27
